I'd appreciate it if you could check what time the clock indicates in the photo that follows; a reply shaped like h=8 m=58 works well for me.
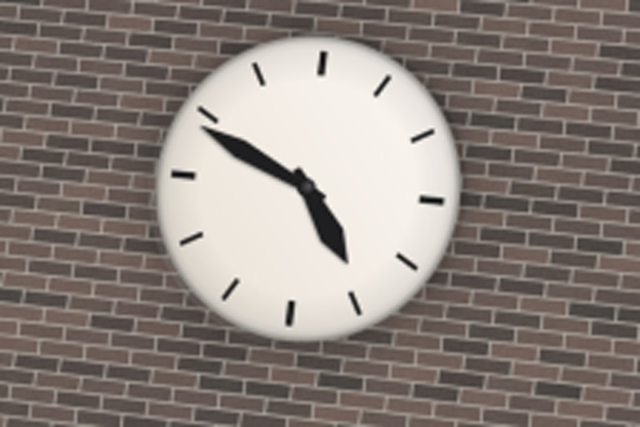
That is h=4 m=49
